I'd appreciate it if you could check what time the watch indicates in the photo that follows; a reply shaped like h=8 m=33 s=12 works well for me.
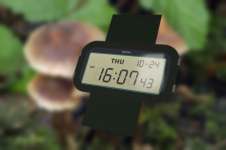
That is h=16 m=7 s=43
